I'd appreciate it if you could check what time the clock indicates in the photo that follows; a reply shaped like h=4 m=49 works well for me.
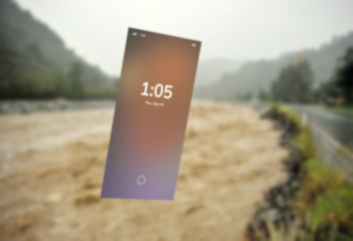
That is h=1 m=5
